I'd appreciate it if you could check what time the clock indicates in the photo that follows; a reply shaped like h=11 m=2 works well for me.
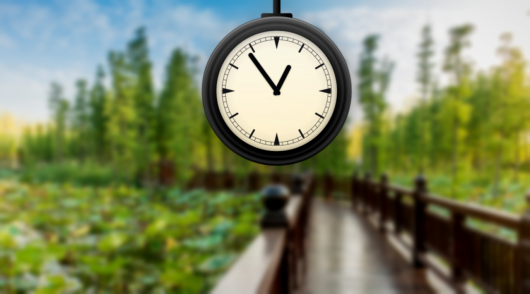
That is h=12 m=54
